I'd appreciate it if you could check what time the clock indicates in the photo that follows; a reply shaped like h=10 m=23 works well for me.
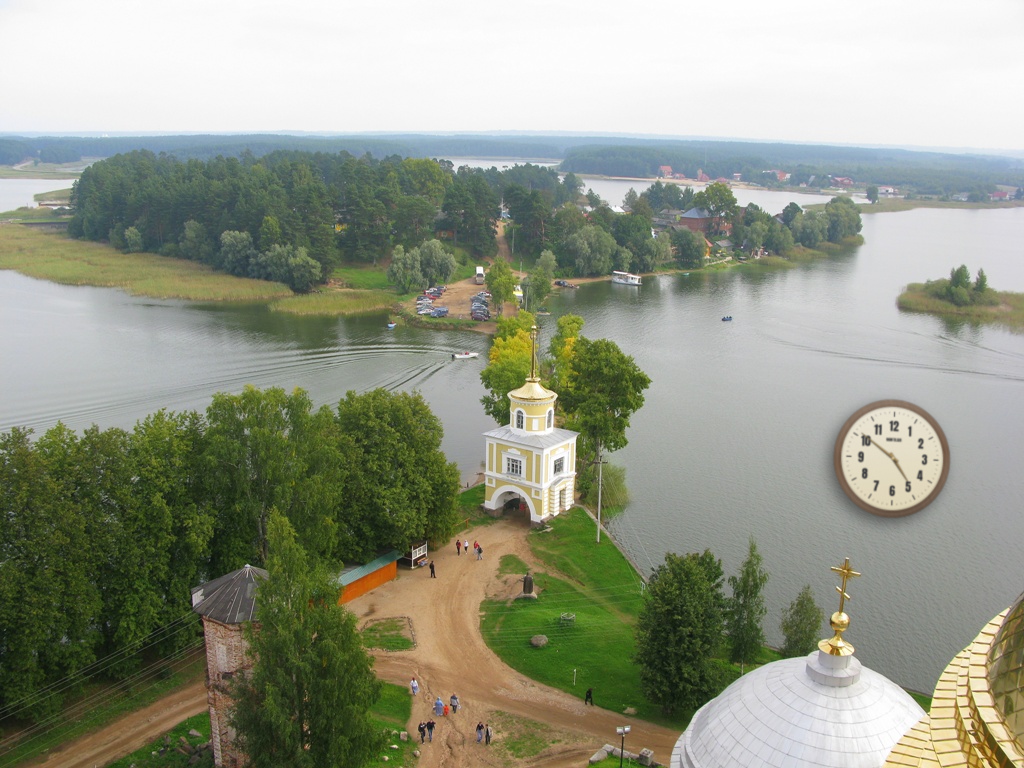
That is h=4 m=51
